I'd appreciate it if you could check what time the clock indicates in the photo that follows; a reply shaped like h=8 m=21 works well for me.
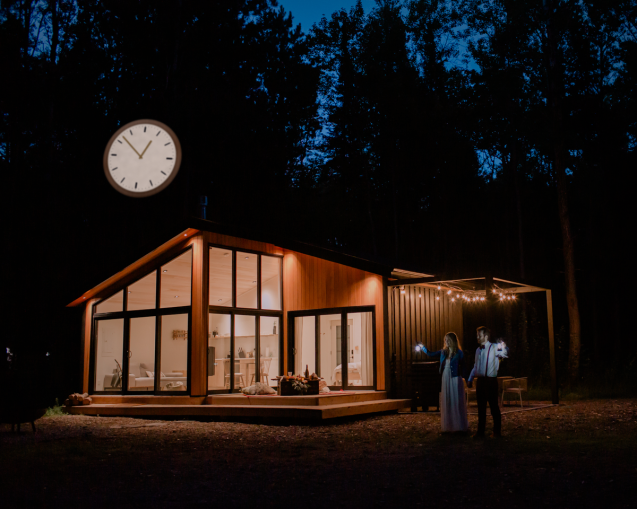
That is h=12 m=52
